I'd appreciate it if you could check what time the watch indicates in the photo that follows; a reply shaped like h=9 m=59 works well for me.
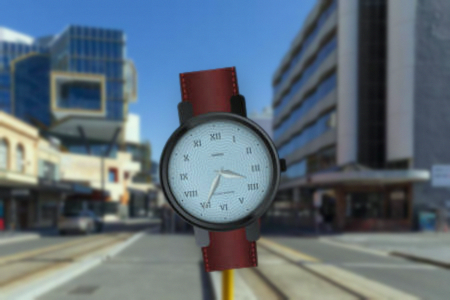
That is h=3 m=35
